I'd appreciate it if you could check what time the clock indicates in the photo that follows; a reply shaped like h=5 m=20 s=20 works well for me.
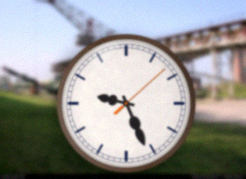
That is h=9 m=26 s=8
